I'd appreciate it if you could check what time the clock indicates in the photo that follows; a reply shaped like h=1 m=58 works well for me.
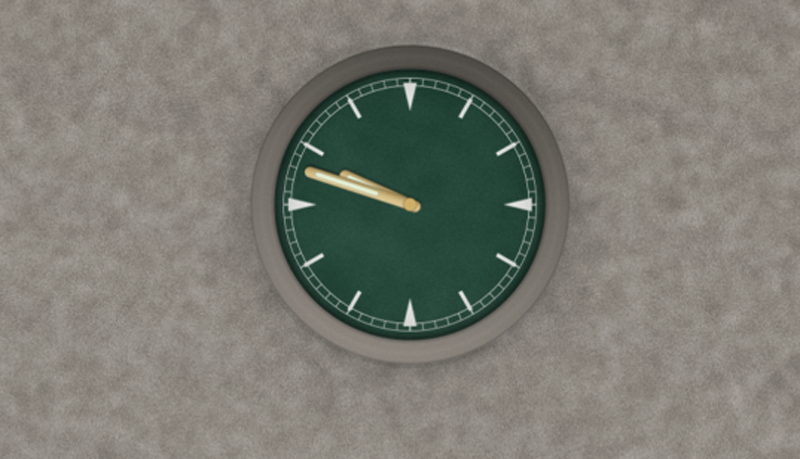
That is h=9 m=48
